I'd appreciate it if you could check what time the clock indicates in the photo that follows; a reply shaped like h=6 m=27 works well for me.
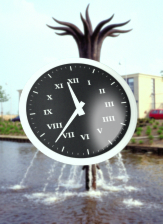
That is h=11 m=37
